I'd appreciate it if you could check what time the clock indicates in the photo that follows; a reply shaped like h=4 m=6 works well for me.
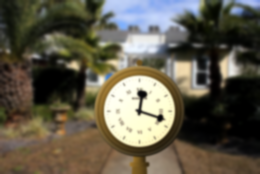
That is h=12 m=18
